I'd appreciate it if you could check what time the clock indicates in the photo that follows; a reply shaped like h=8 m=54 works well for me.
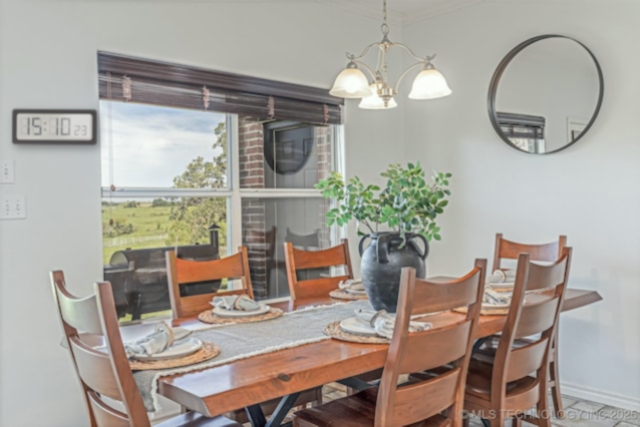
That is h=15 m=10
